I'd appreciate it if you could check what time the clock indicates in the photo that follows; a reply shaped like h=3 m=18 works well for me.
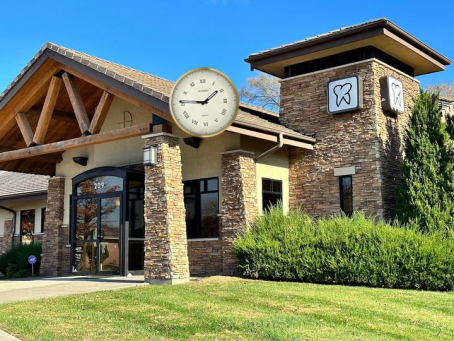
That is h=1 m=46
